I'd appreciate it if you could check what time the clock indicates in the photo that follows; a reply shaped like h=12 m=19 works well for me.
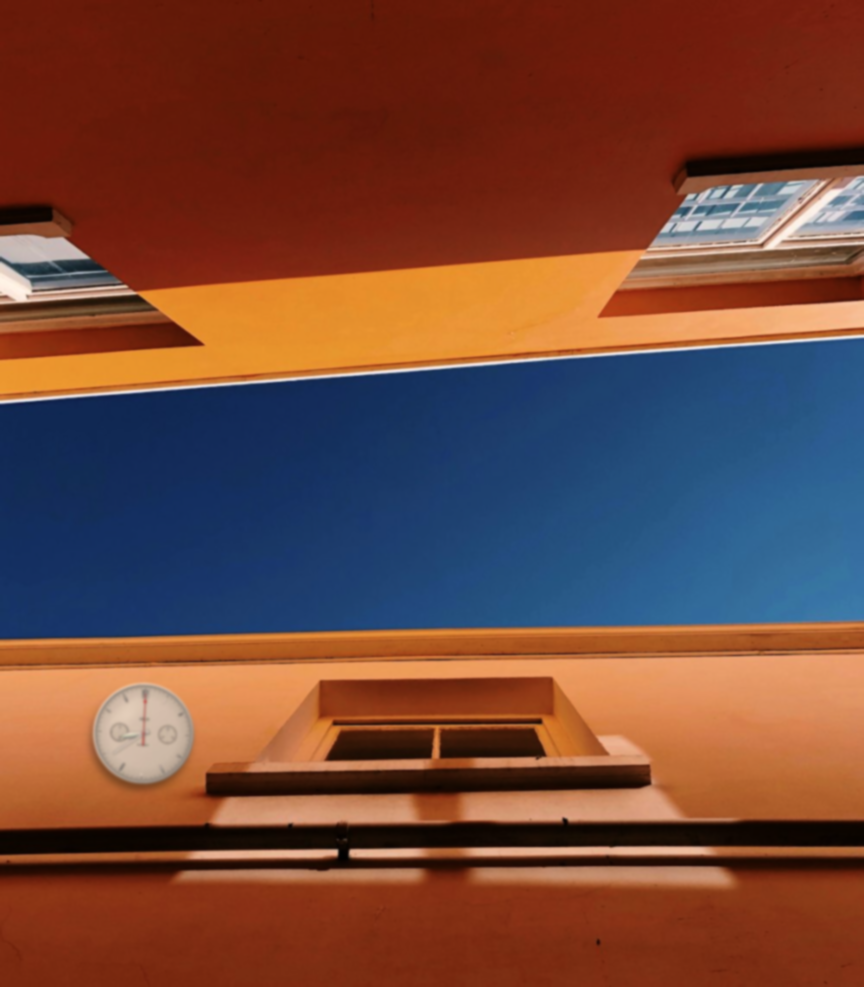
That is h=8 m=39
